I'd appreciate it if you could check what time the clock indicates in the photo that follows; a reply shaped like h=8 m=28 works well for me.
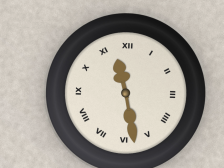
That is h=11 m=28
